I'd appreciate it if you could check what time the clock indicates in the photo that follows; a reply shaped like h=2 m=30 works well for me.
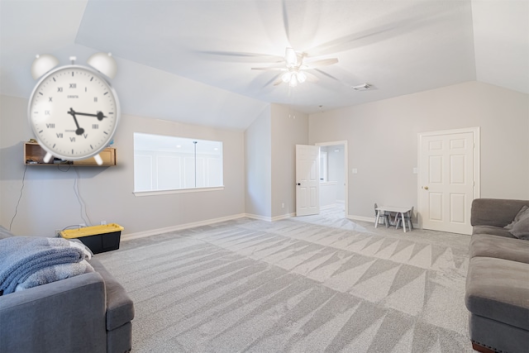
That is h=5 m=16
